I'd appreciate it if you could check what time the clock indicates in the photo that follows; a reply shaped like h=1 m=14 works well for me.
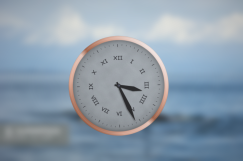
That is h=3 m=26
